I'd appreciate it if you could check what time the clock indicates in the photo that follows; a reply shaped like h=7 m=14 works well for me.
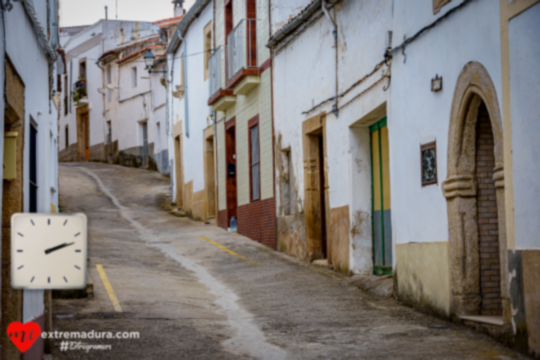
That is h=2 m=12
